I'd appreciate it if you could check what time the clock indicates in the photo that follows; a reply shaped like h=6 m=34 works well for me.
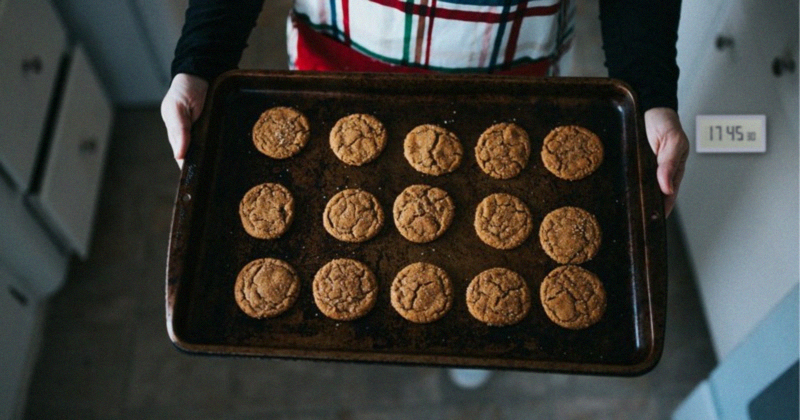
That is h=17 m=45
